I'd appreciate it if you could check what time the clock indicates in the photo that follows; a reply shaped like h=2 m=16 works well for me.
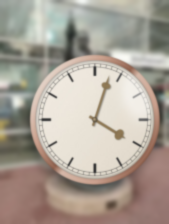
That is h=4 m=3
